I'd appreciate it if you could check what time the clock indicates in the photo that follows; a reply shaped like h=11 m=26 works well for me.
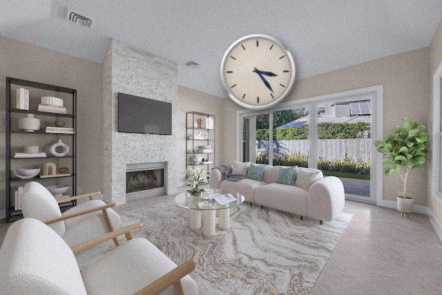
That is h=3 m=24
